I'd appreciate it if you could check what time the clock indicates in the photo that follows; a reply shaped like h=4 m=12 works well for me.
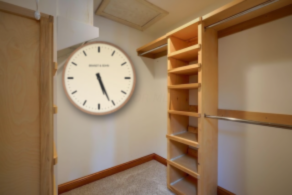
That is h=5 m=26
